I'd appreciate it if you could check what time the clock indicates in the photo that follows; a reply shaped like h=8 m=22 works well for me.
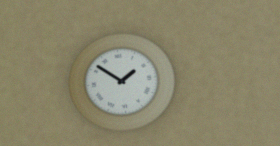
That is h=1 m=52
